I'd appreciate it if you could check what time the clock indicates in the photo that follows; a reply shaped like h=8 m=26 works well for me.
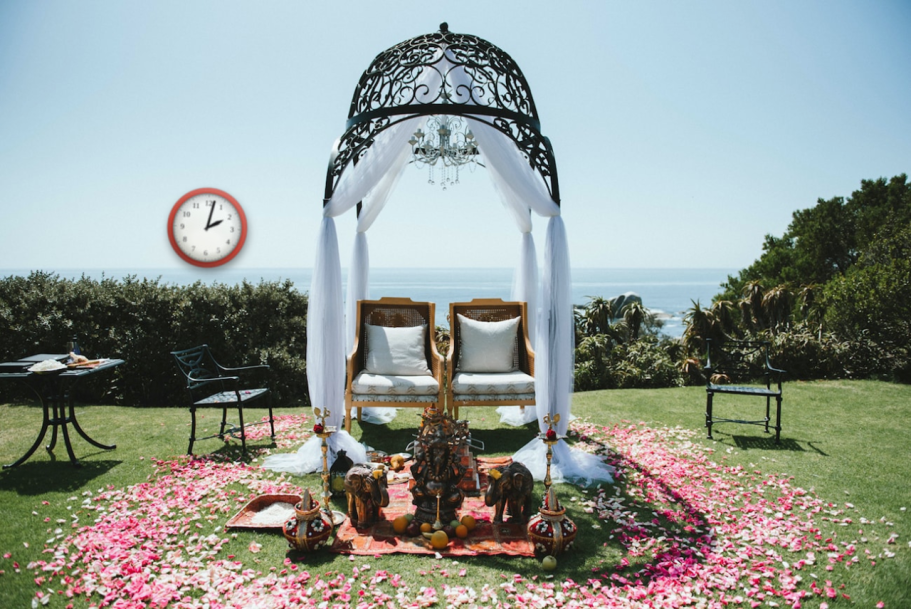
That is h=2 m=2
